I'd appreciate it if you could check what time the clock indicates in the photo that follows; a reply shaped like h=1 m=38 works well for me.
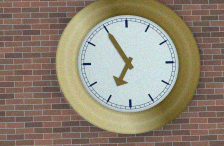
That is h=6 m=55
